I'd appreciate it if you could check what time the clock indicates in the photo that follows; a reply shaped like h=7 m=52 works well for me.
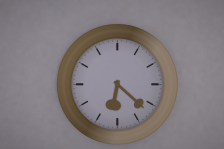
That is h=6 m=22
